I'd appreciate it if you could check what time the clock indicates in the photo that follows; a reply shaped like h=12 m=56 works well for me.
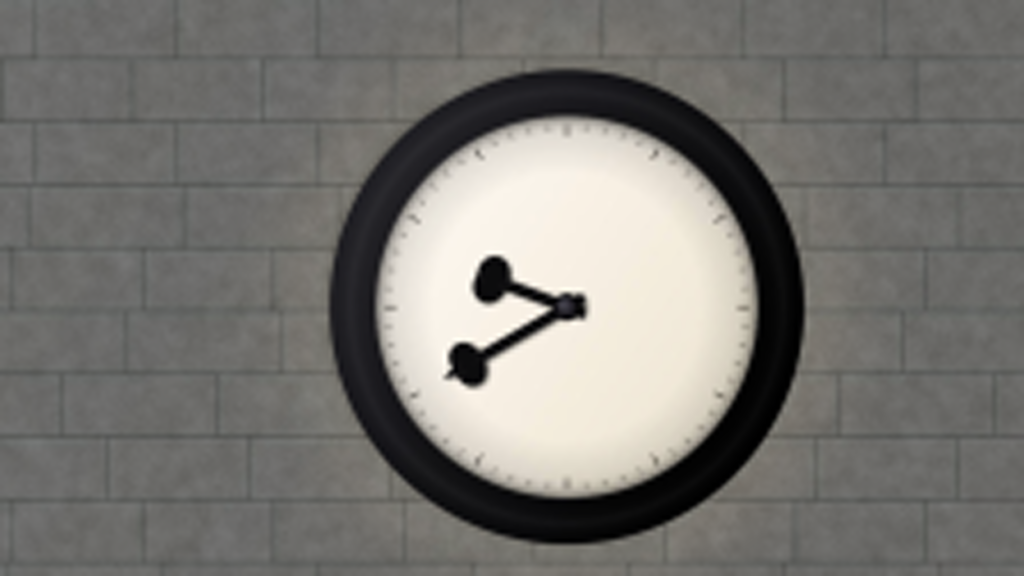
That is h=9 m=40
